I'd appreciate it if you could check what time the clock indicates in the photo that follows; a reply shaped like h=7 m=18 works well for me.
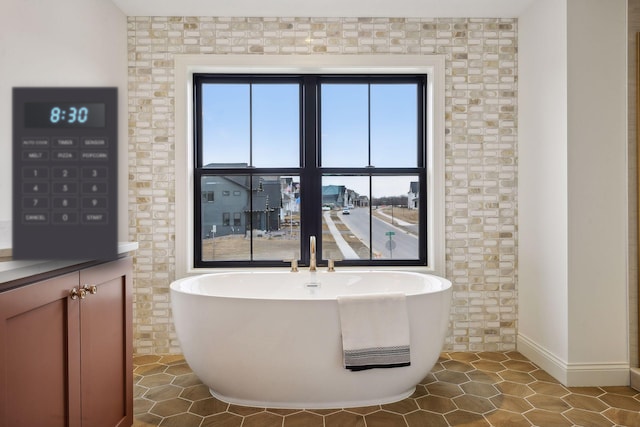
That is h=8 m=30
